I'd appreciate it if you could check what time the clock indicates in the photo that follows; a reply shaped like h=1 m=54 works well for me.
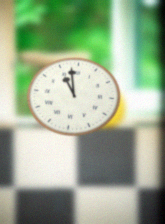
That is h=10 m=58
